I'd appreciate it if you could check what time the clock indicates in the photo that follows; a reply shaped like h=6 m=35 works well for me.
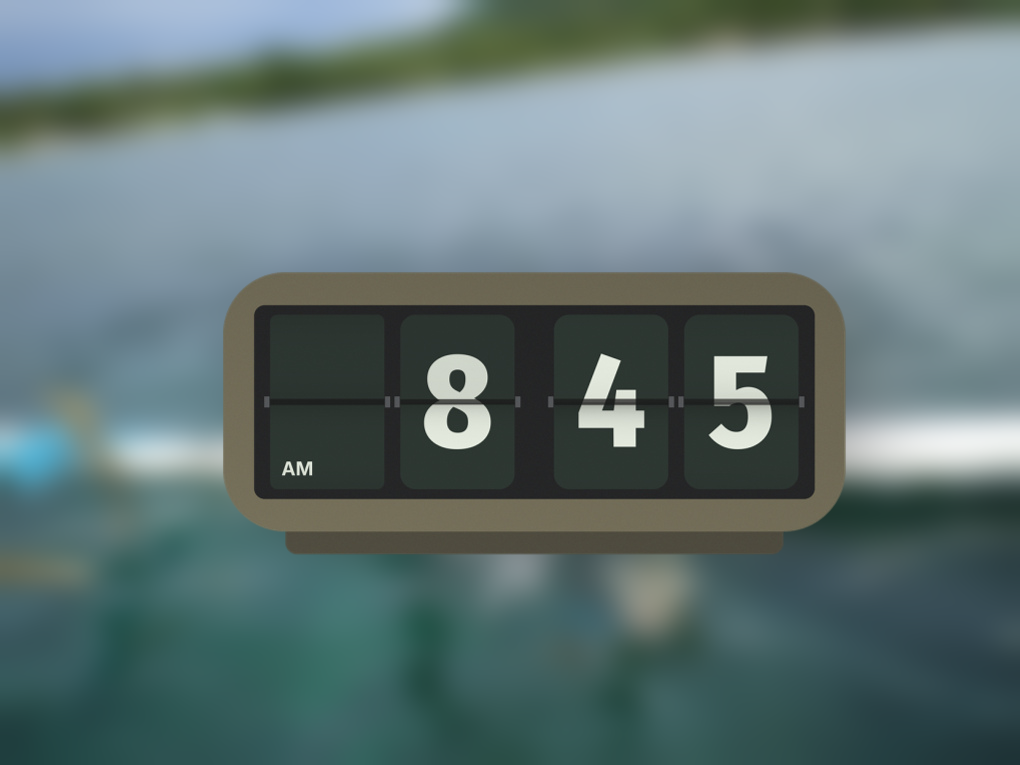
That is h=8 m=45
